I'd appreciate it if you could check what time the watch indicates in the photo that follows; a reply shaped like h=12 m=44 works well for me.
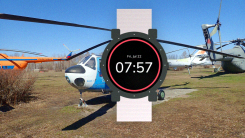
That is h=7 m=57
